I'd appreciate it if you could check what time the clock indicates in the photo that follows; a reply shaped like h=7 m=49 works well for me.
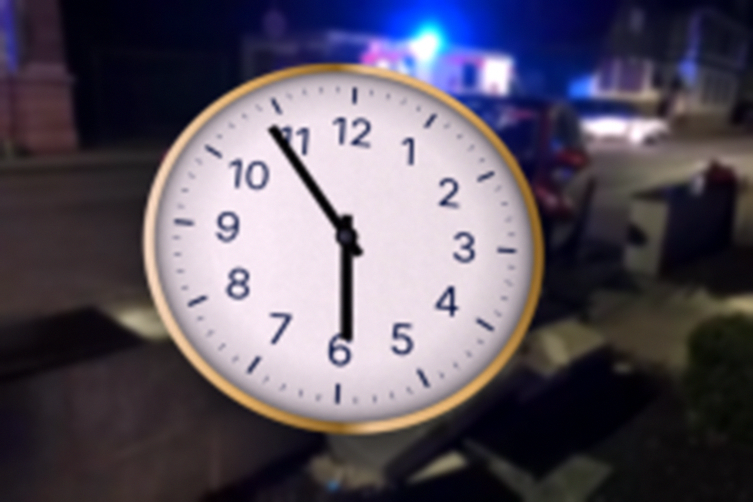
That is h=5 m=54
